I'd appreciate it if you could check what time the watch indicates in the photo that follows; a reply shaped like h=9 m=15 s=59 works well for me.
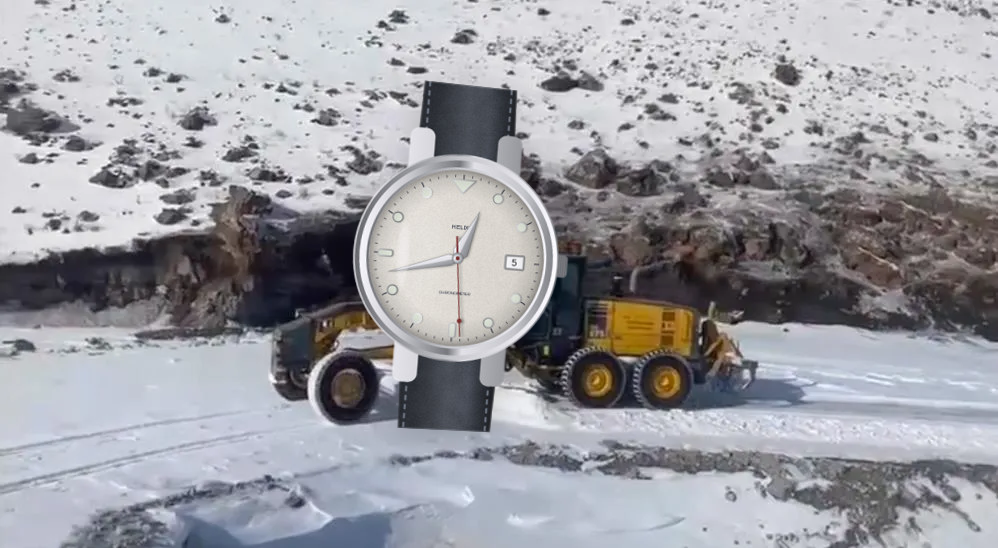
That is h=12 m=42 s=29
